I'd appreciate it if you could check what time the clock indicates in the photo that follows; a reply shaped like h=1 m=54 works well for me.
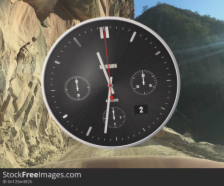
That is h=11 m=32
